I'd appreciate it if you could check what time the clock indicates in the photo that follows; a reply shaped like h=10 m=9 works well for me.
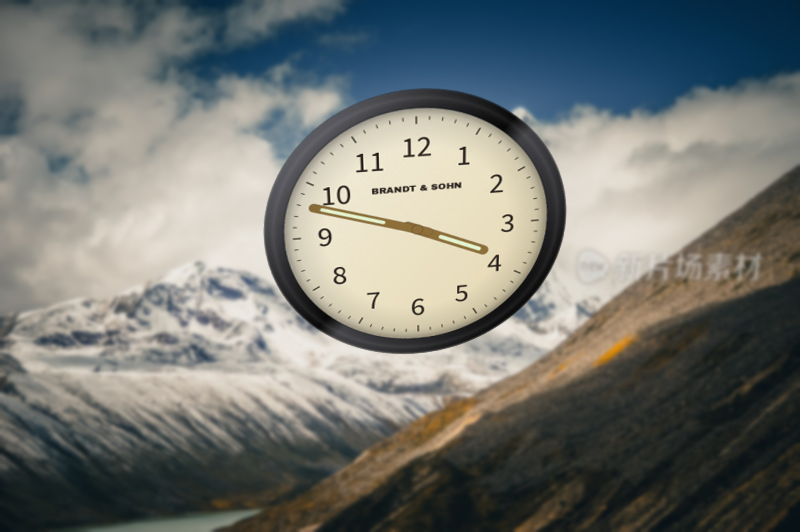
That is h=3 m=48
